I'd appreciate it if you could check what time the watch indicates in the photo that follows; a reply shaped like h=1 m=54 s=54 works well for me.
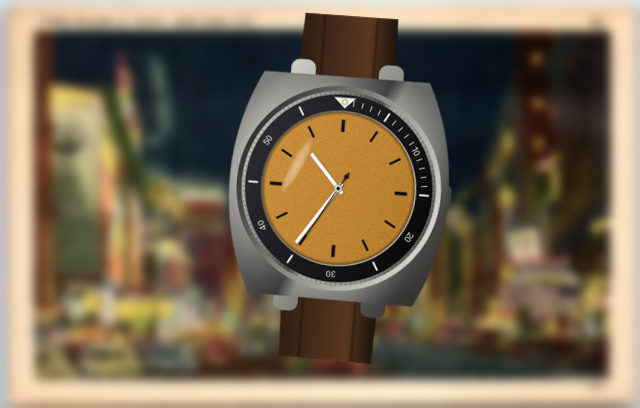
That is h=10 m=35 s=35
